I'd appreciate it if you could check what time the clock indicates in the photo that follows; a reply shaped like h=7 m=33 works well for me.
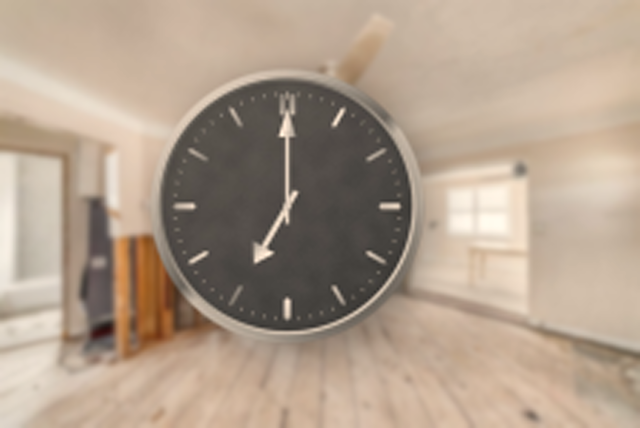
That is h=7 m=0
